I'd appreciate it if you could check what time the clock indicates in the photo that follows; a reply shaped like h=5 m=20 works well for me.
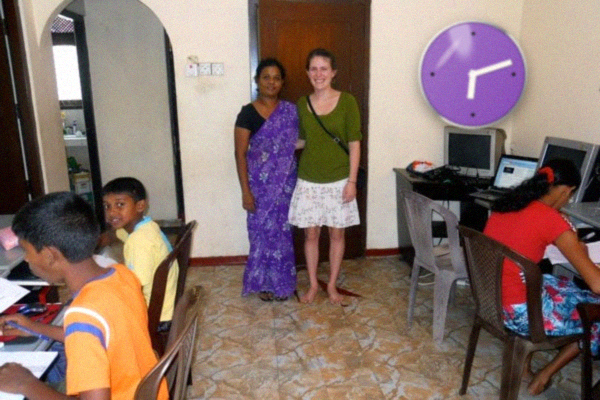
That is h=6 m=12
